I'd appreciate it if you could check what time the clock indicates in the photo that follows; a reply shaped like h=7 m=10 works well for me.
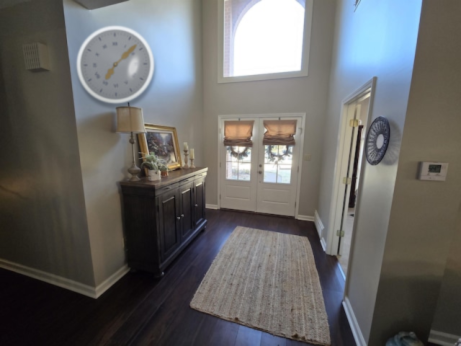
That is h=7 m=8
